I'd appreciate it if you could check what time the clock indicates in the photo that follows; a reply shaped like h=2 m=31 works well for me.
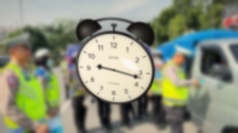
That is h=9 m=17
